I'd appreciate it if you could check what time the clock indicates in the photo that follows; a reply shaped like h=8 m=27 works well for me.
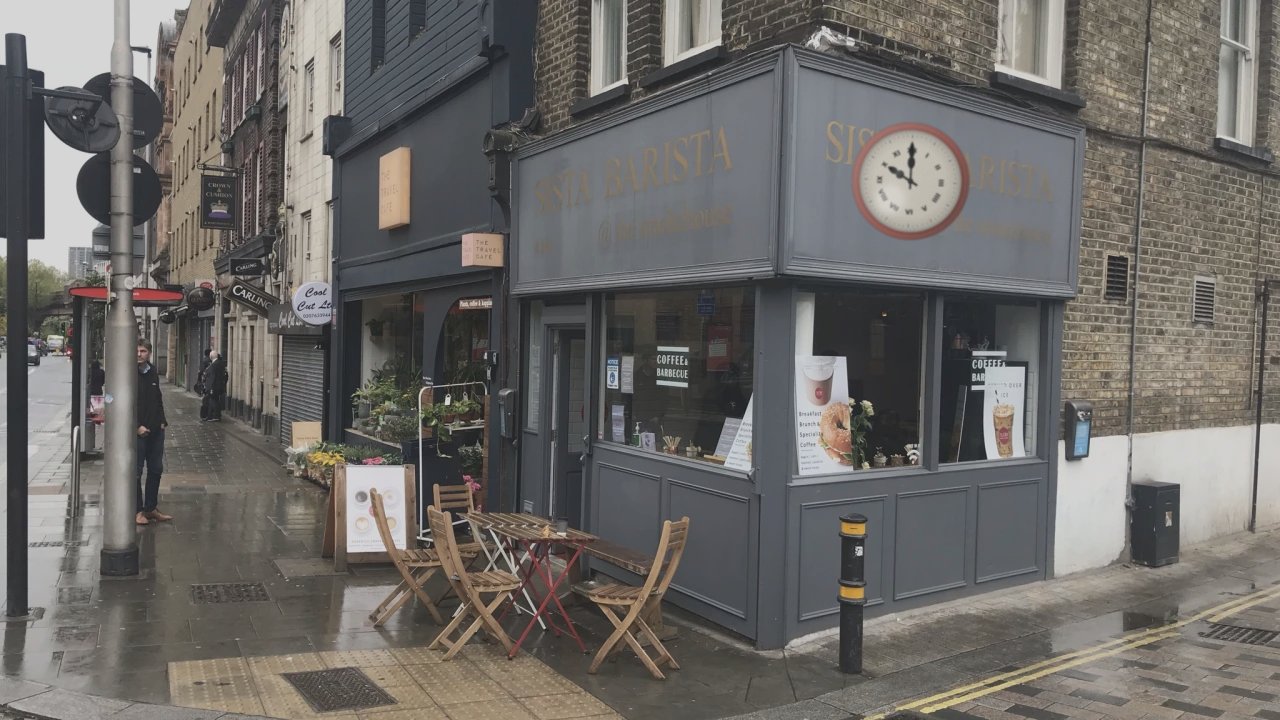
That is h=10 m=0
